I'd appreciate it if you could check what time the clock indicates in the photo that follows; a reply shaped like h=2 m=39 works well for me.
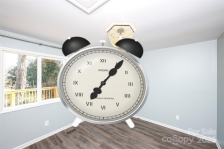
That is h=7 m=6
